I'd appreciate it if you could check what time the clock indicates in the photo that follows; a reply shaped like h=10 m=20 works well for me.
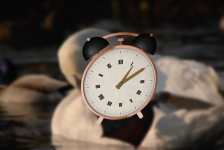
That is h=1 m=10
